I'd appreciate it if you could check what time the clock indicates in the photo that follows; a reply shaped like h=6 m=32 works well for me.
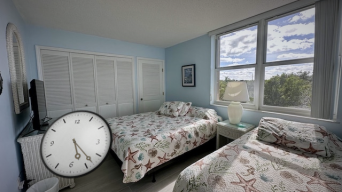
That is h=5 m=23
